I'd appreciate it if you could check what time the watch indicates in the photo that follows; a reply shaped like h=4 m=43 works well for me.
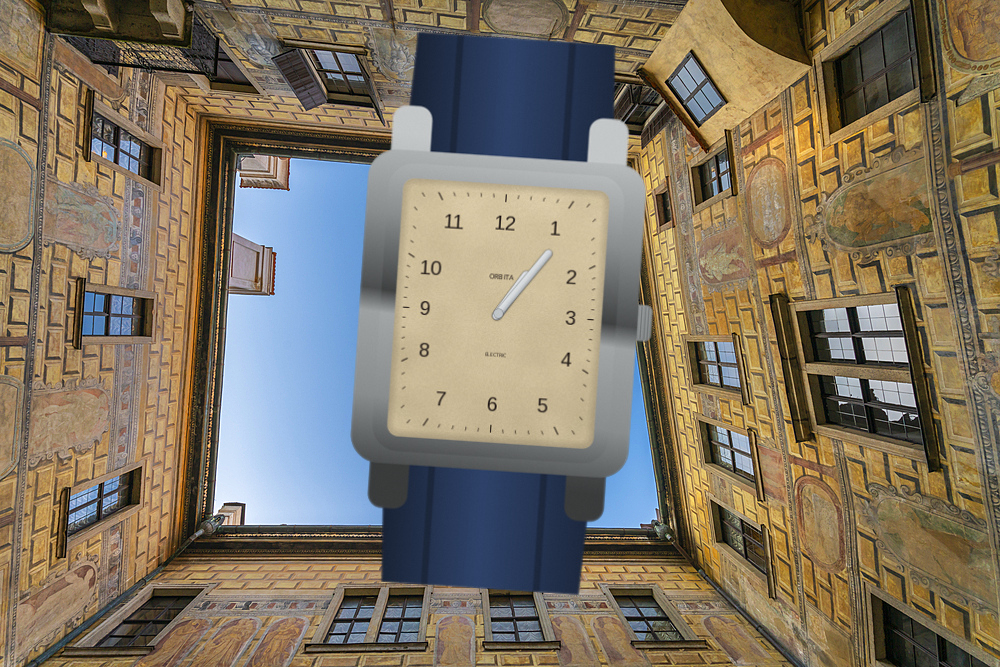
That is h=1 m=6
